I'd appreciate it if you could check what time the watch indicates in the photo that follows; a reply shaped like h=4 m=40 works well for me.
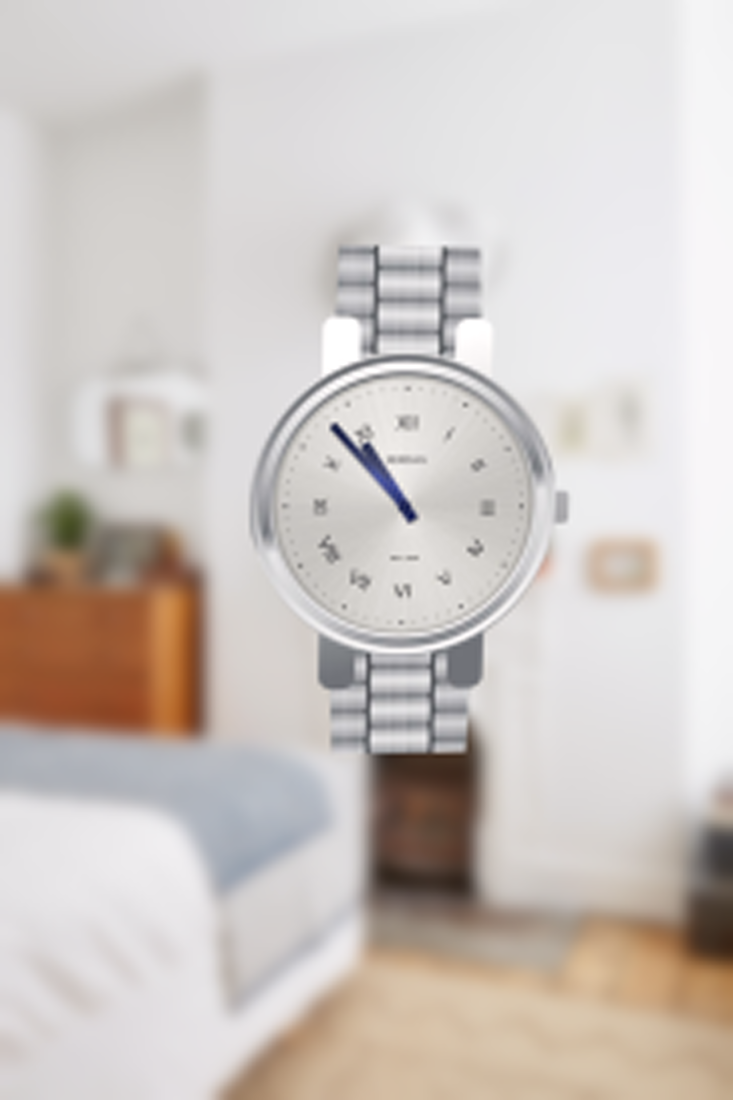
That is h=10 m=53
